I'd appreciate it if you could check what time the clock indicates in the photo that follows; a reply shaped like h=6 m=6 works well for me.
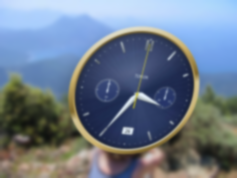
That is h=3 m=35
